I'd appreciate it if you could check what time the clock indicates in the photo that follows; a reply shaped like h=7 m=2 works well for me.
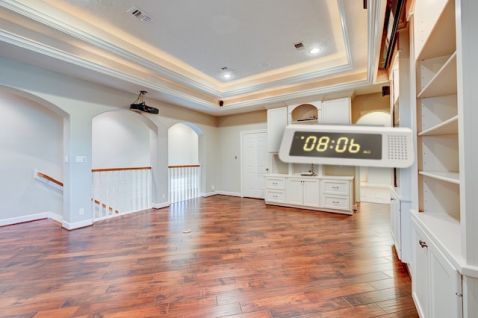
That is h=8 m=6
